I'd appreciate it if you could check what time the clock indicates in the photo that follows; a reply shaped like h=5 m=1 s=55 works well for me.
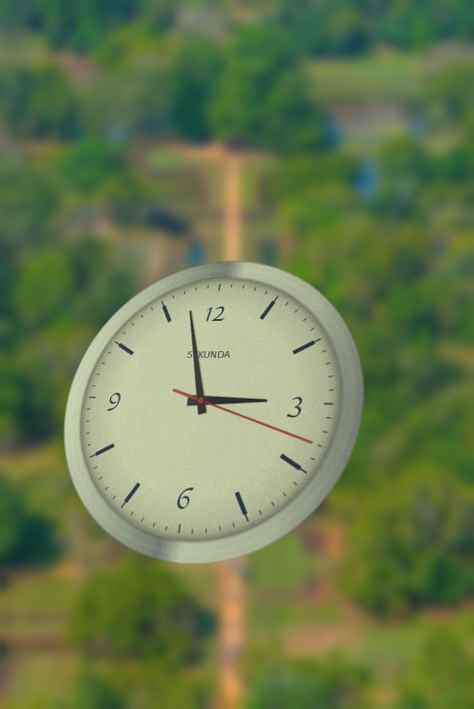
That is h=2 m=57 s=18
